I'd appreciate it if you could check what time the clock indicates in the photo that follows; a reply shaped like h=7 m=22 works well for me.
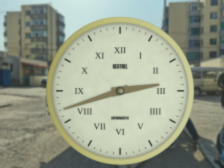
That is h=2 m=42
